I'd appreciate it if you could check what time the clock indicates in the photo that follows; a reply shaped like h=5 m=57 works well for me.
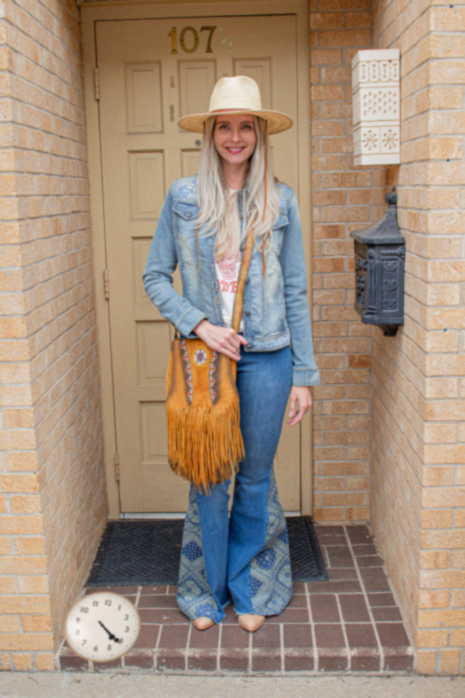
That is h=4 m=21
